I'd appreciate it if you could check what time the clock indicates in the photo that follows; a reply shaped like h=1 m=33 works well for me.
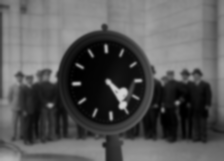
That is h=4 m=25
